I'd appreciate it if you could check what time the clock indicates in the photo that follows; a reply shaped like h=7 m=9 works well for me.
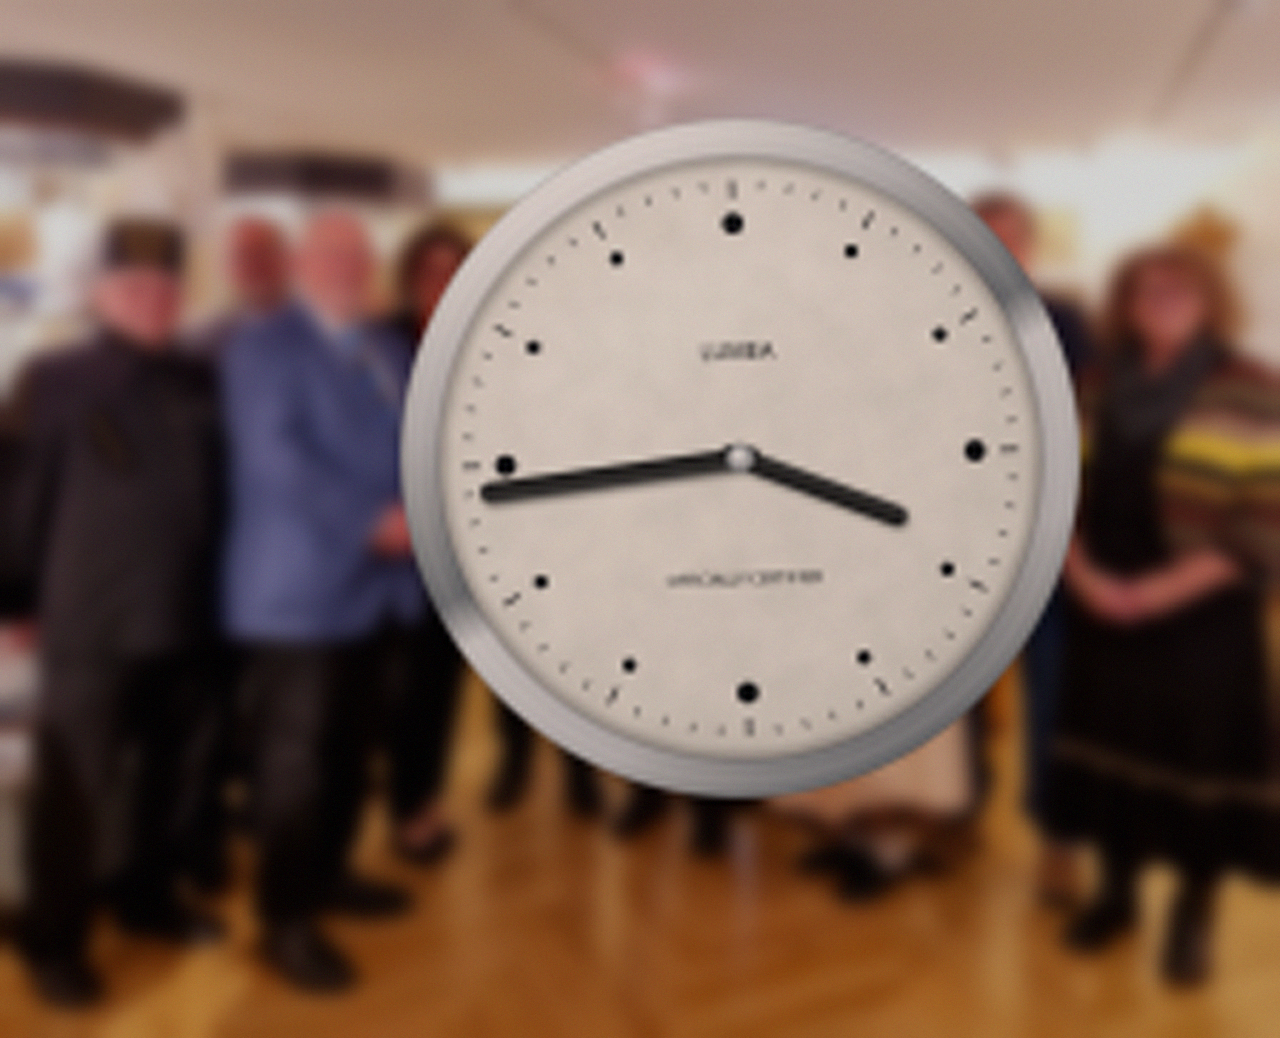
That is h=3 m=44
